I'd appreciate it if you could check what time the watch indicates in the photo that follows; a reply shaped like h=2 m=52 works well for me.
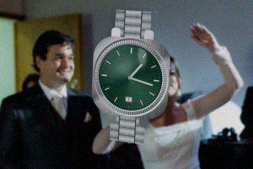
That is h=1 m=17
